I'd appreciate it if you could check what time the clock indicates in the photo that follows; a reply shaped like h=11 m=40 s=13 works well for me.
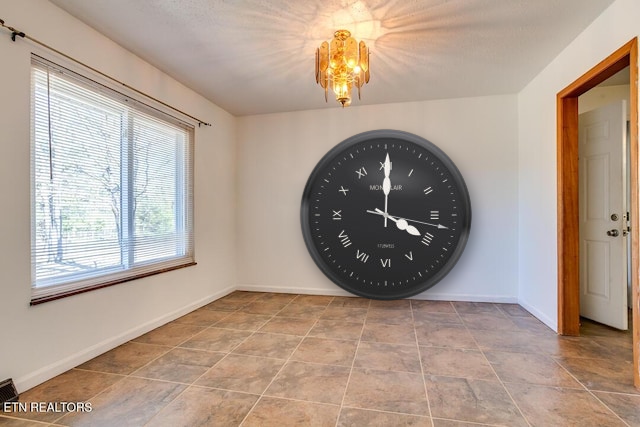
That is h=4 m=0 s=17
